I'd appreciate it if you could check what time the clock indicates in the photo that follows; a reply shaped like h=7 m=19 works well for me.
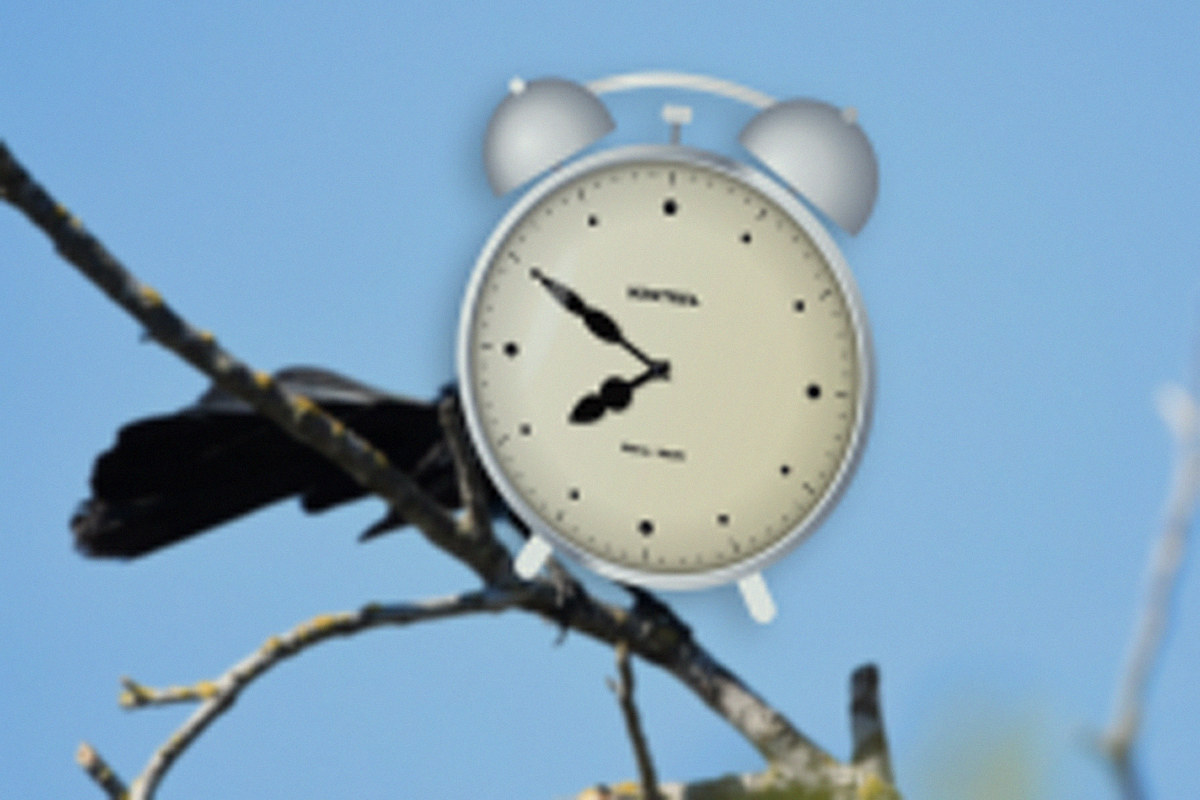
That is h=7 m=50
